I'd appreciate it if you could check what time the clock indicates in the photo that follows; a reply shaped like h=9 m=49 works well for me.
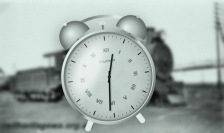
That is h=12 m=31
